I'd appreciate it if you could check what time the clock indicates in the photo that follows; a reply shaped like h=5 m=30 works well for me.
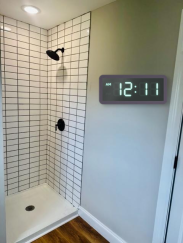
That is h=12 m=11
